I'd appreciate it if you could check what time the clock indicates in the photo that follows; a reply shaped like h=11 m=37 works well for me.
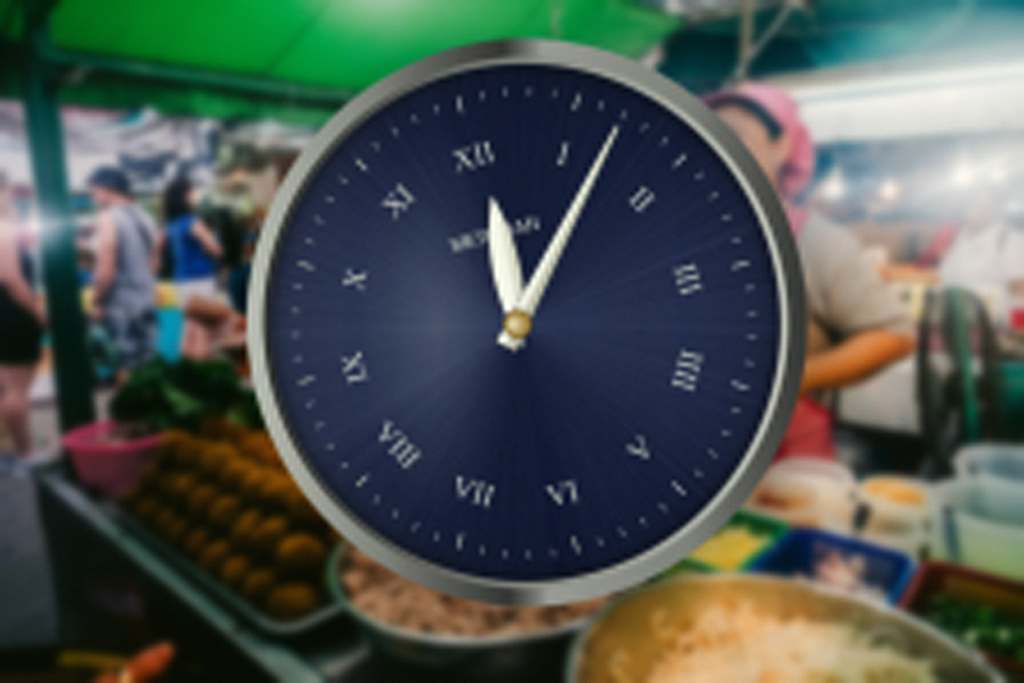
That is h=12 m=7
